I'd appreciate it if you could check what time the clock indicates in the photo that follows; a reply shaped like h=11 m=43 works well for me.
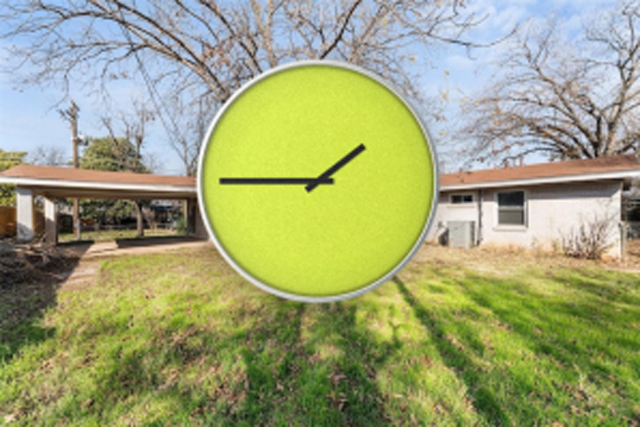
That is h=1 m=45
